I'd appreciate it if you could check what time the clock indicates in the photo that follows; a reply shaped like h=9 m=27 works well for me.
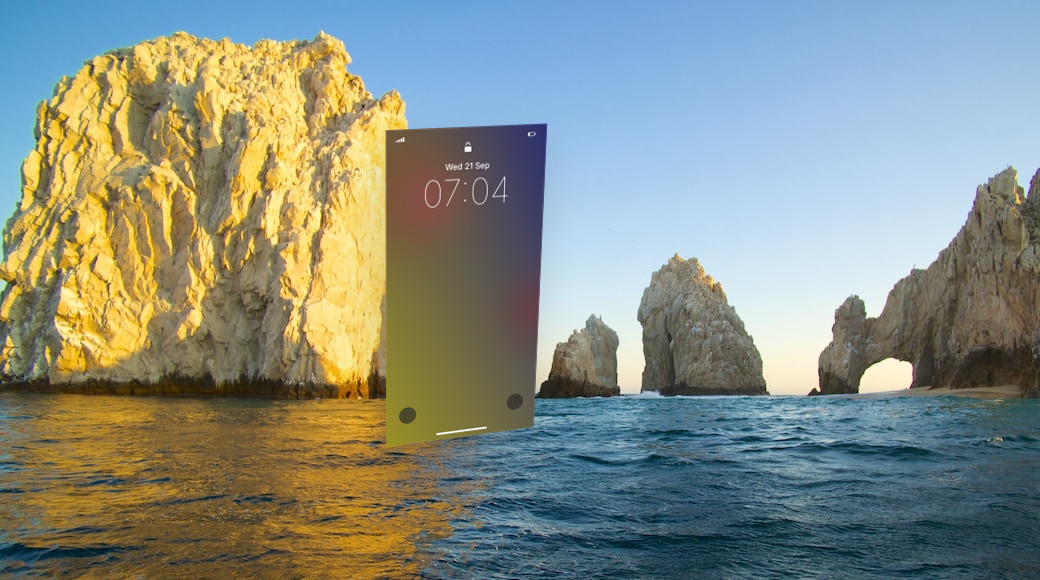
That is h=7 m=4
